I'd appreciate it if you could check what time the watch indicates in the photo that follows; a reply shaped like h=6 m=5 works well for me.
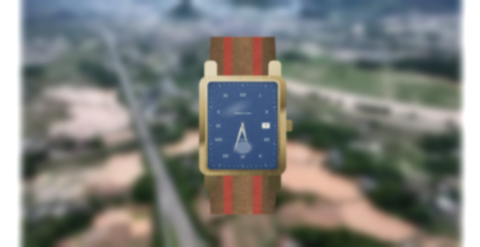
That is h=5 m=33
